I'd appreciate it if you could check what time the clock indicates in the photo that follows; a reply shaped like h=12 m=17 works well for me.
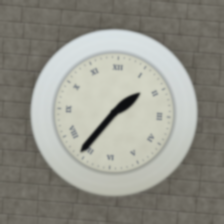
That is h=1 m=36
